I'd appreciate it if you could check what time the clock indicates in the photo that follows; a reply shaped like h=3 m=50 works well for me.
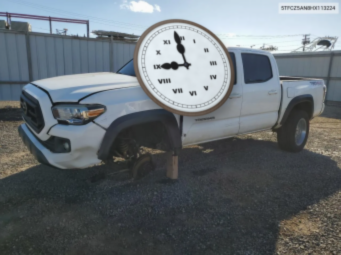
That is h=8 m=59
